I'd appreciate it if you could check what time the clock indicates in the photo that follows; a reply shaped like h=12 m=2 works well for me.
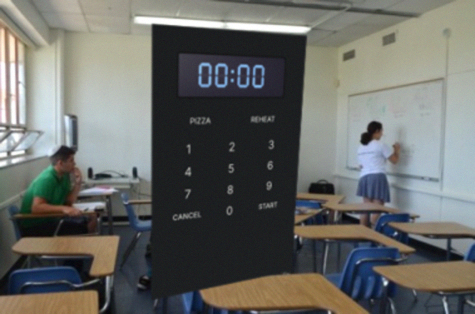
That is h=0 m=0
